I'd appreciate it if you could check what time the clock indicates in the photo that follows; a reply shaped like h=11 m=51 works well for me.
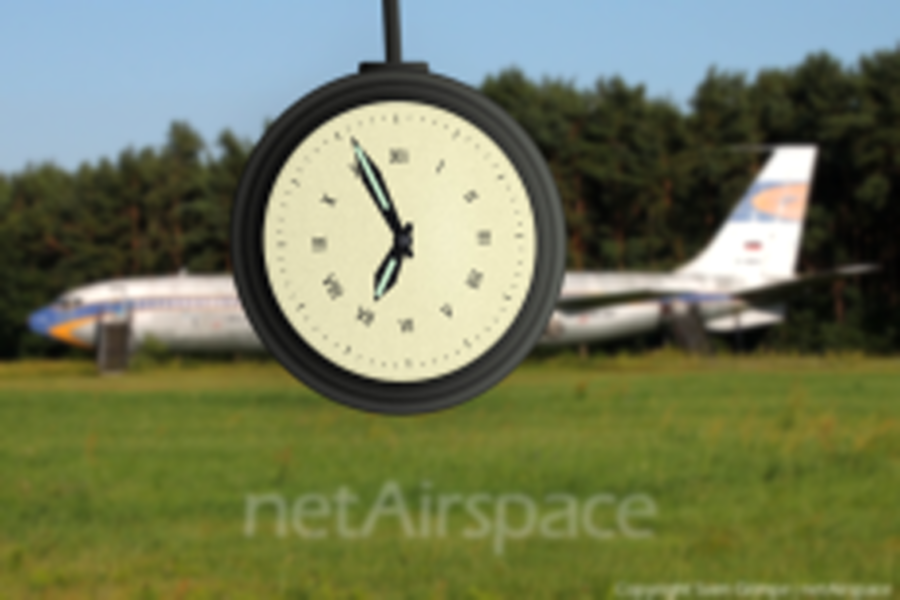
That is h=6 m=56
